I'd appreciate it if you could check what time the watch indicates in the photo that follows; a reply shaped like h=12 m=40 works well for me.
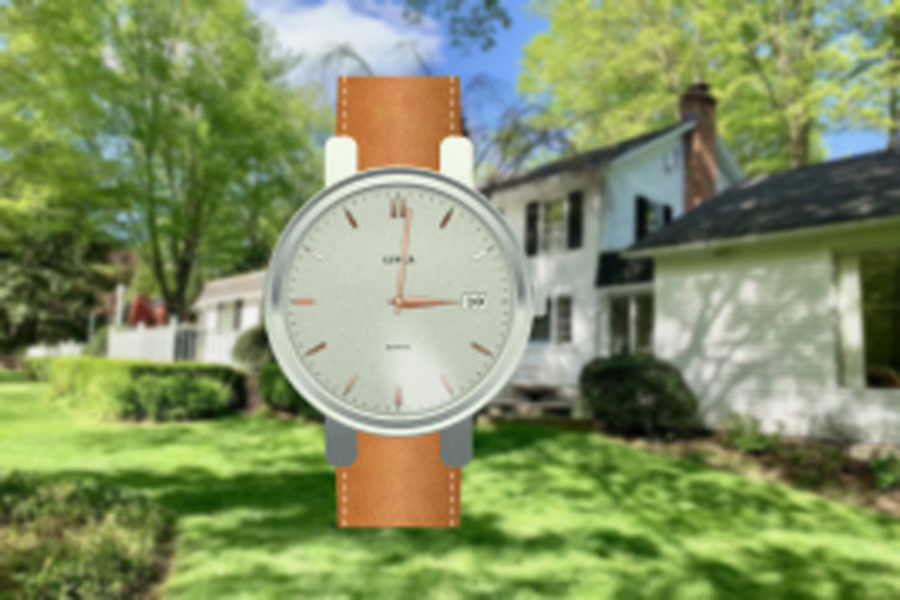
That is h=3 m=1
